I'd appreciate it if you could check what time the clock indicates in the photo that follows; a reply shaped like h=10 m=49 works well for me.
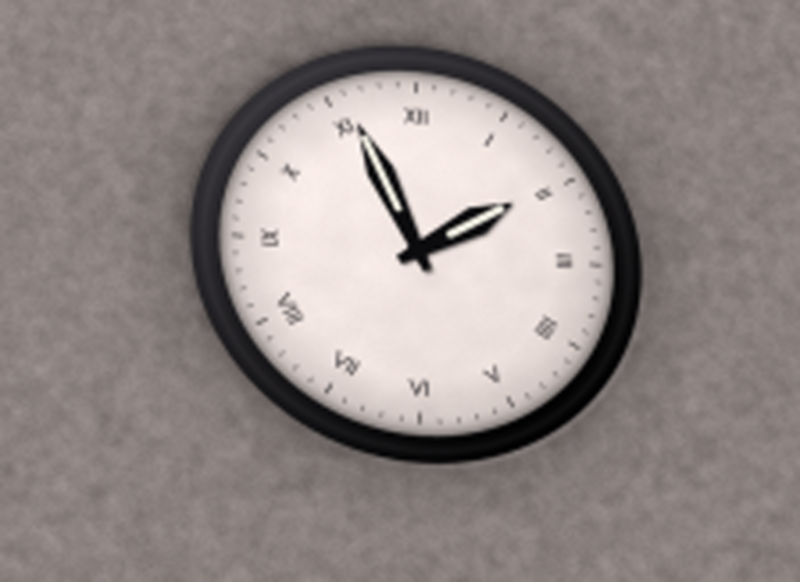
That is h=1 m=56
